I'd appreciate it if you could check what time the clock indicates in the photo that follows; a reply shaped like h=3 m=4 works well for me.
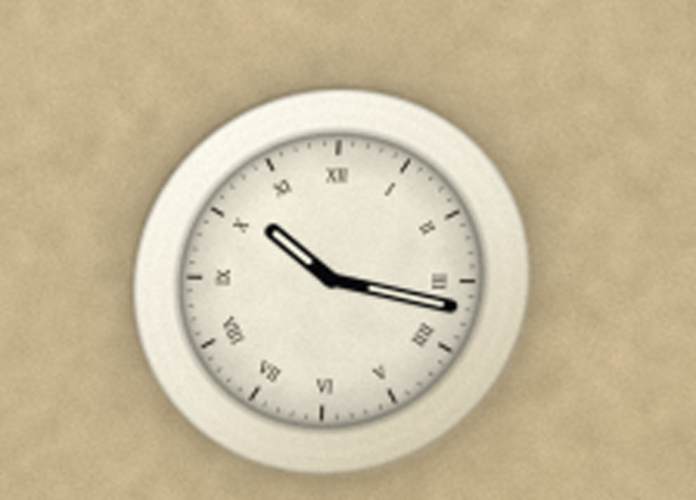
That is h=10 m=17
